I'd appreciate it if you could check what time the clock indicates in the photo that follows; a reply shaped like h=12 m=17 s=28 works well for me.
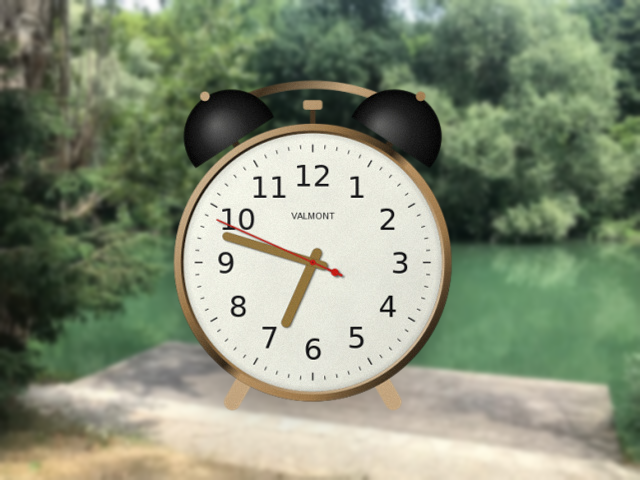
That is h=6 m=47 s=49
